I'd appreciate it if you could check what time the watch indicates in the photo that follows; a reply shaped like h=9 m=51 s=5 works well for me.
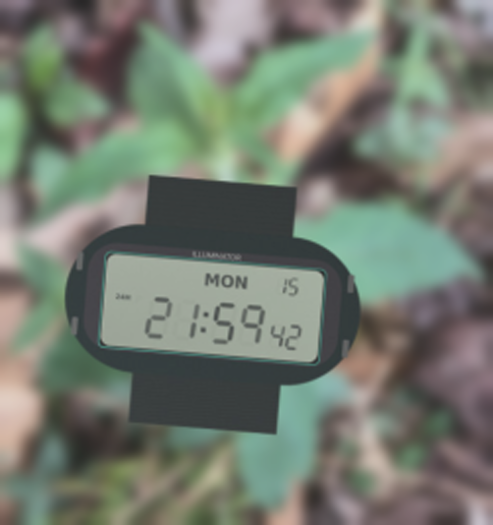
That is h=21 m=59 s=42
